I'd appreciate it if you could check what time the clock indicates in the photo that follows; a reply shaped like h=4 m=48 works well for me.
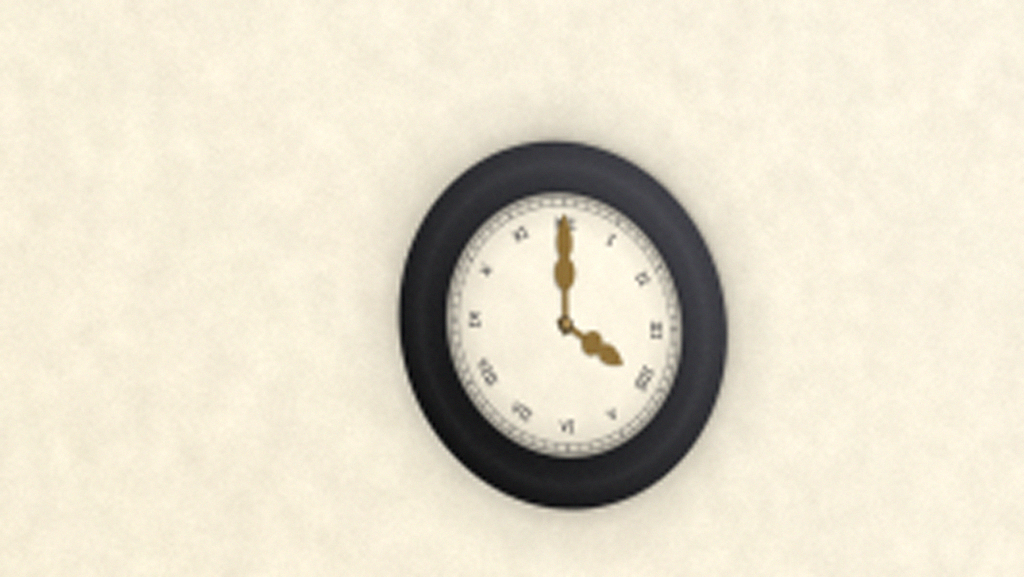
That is h=4 m=0
